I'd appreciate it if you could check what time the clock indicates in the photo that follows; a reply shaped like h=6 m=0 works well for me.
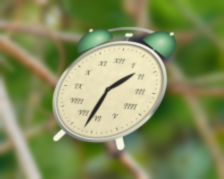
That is h=1 m=32
